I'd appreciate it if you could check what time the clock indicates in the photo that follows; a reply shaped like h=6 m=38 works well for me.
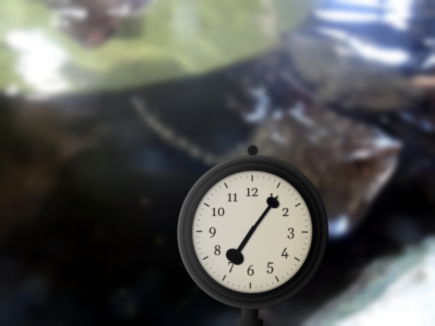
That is h=7 m=6
